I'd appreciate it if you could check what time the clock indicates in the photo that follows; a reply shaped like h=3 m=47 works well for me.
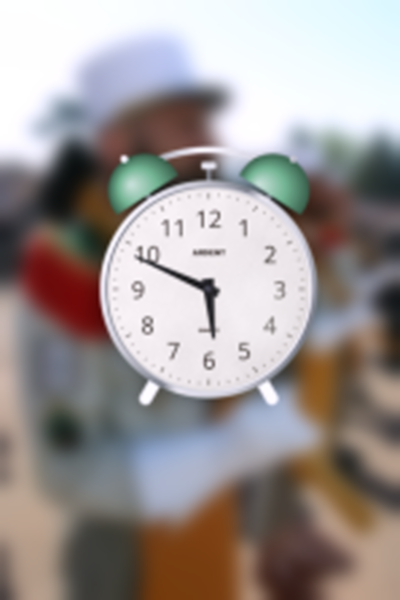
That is h=5 m=49
